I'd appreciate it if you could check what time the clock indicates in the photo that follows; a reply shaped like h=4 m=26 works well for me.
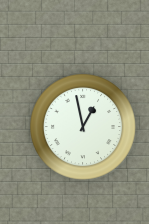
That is h=12 m=58
